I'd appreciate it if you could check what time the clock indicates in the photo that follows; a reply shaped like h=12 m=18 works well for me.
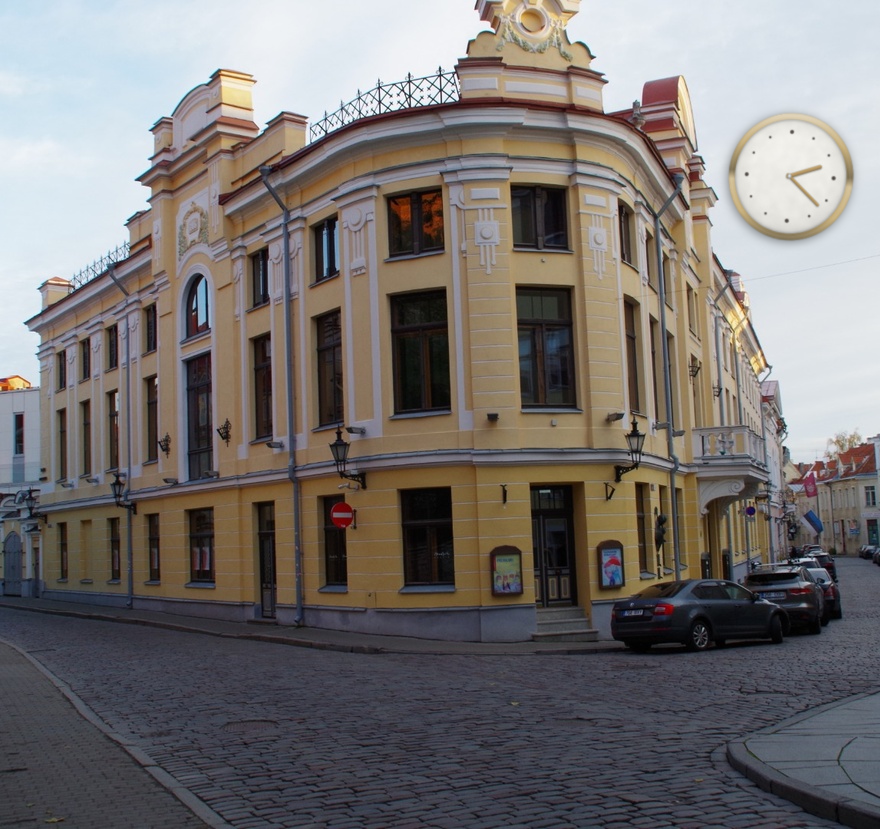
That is h=2 m=22
